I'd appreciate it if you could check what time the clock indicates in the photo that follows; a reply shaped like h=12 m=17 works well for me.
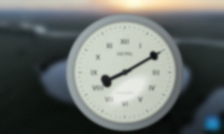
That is h=8 m=10
